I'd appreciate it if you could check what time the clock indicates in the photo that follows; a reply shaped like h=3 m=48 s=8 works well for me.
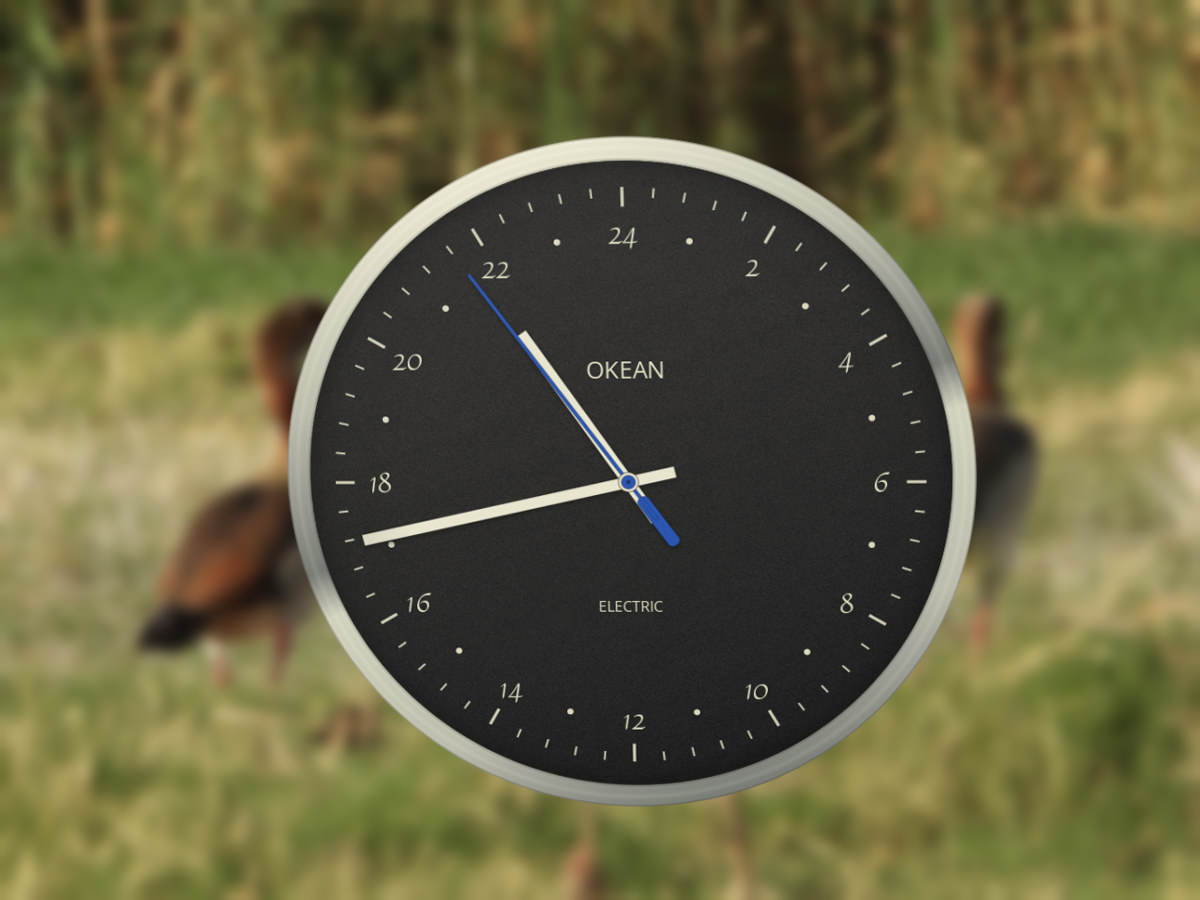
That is h=21 m=42 s=54
